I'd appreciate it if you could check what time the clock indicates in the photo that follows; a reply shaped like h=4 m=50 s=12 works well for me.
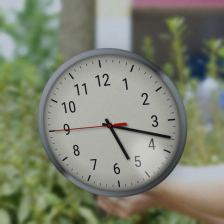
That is h=5 m=17 s=45
